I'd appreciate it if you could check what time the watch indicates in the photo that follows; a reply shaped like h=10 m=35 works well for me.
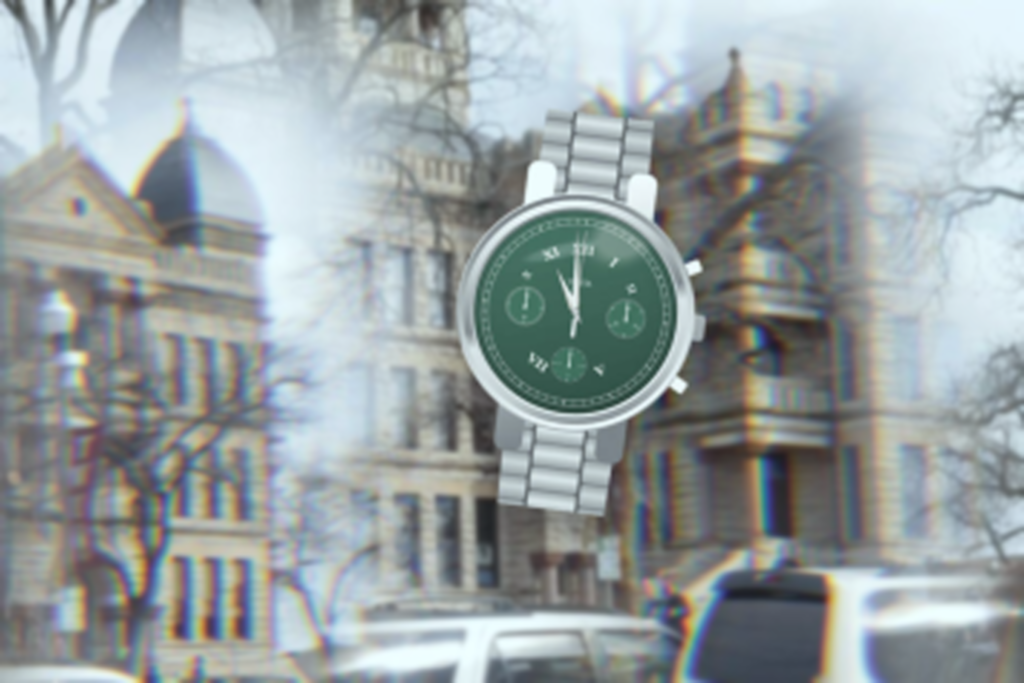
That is h=10 m=59
